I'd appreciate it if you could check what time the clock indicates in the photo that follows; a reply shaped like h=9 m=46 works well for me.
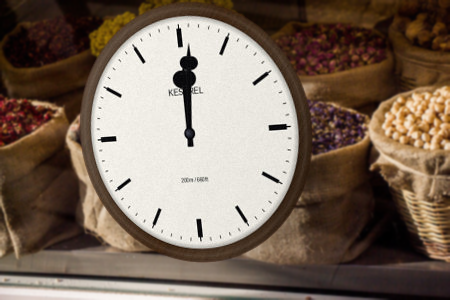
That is h=12 m=1
